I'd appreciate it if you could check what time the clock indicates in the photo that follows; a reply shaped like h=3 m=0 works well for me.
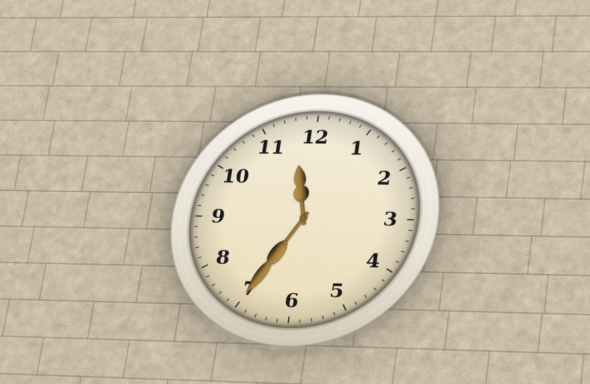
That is h=11 m=35
